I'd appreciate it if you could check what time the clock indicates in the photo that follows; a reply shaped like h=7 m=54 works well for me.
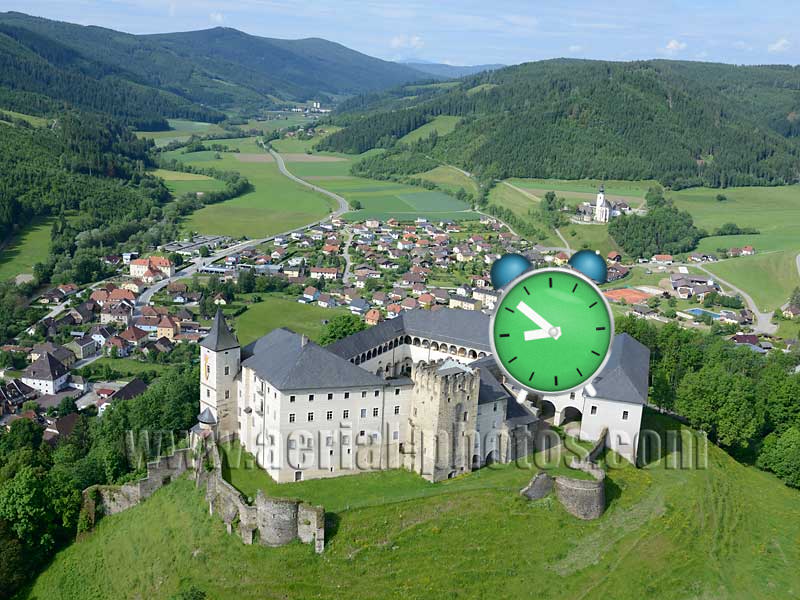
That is h=8 m=52
